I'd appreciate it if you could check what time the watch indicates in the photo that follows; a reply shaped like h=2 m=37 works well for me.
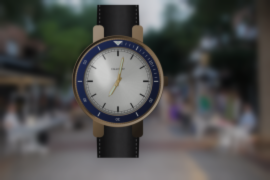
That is h=7 m=2
